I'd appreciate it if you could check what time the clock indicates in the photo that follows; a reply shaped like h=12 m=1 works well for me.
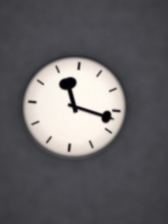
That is h=11 m=17
